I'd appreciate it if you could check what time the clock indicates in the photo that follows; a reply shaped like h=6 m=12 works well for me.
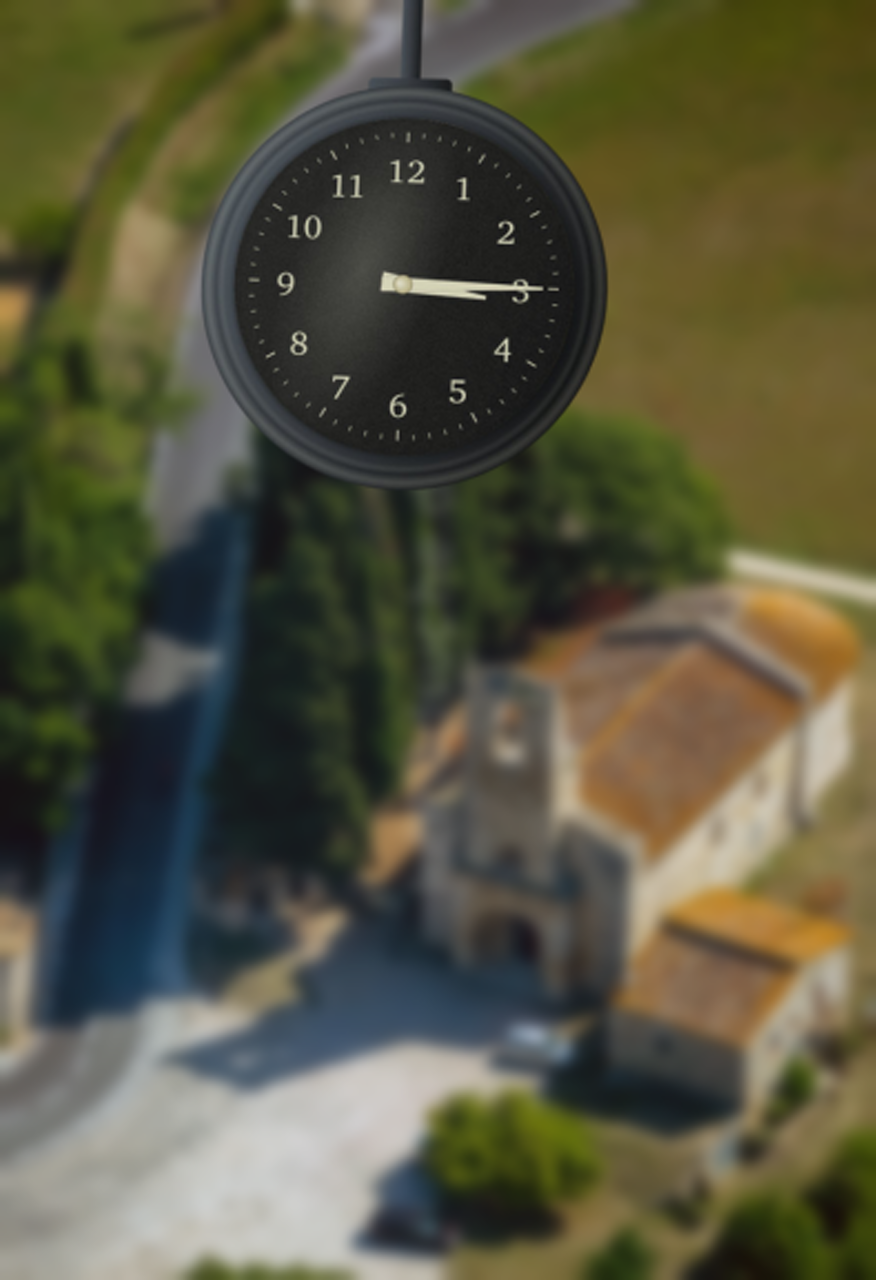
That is h=3 m=15
